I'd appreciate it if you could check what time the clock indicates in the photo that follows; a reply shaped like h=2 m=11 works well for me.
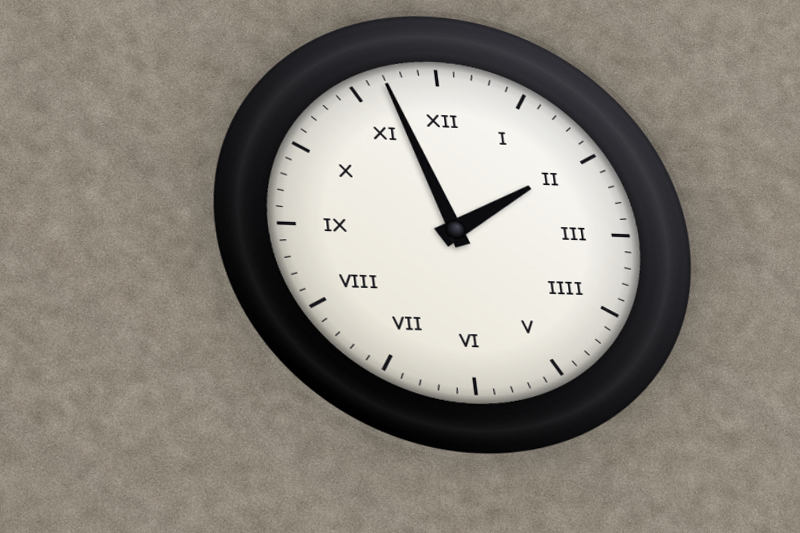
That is h=1 m=57
